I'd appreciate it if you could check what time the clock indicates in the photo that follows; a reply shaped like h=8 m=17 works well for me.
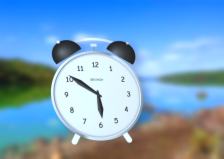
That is h=5 m=51
